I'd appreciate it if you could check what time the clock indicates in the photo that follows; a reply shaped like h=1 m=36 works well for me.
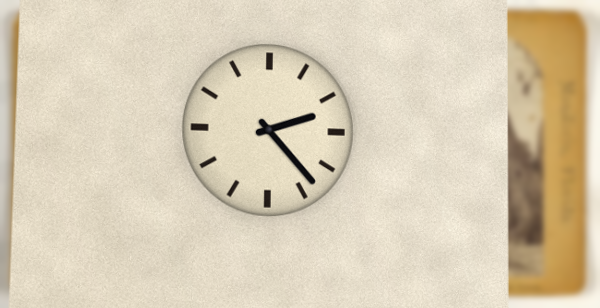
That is h=2 m=23
